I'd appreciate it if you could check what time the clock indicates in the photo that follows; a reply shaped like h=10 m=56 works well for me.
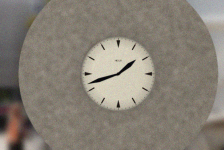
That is h=1 m=42
